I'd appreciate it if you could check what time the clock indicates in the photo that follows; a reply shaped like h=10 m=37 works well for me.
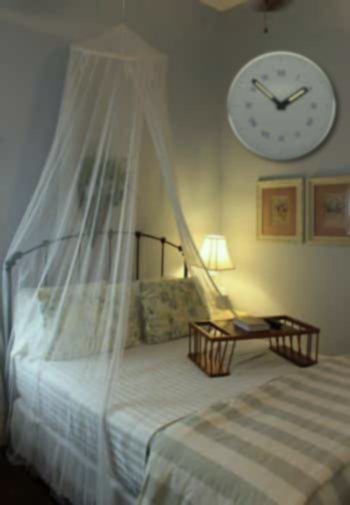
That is h=1 m=52
